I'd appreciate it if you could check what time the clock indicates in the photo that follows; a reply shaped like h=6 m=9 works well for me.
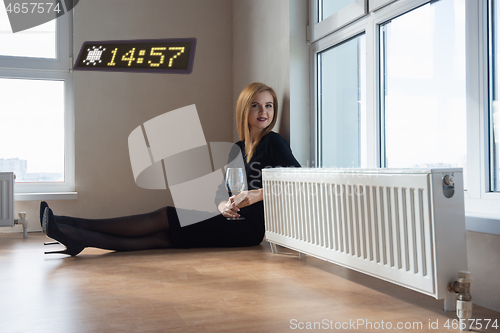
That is h=14 m=57
